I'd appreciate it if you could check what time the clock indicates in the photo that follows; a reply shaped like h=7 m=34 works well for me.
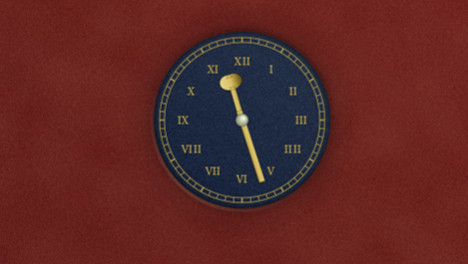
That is h=11 m=27
